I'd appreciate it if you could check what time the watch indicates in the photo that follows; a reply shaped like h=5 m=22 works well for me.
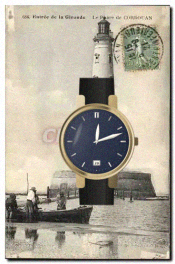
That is h=12 m=12
